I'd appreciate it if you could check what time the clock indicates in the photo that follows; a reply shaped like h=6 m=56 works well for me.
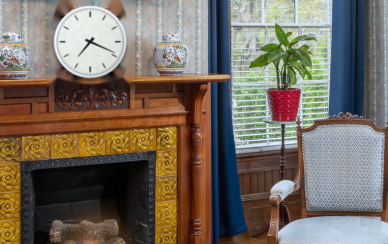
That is h=7 m=19
